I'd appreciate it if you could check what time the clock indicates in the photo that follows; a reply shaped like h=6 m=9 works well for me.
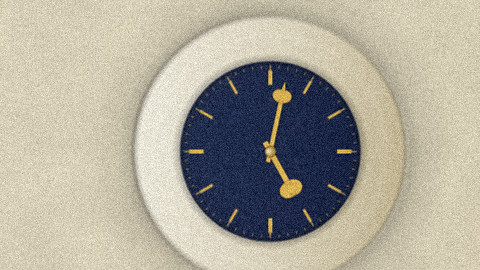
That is h=5 m=2
